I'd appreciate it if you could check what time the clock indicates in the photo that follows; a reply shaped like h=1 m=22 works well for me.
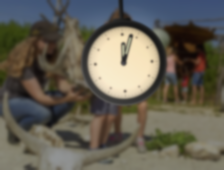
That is h=12 m=3
